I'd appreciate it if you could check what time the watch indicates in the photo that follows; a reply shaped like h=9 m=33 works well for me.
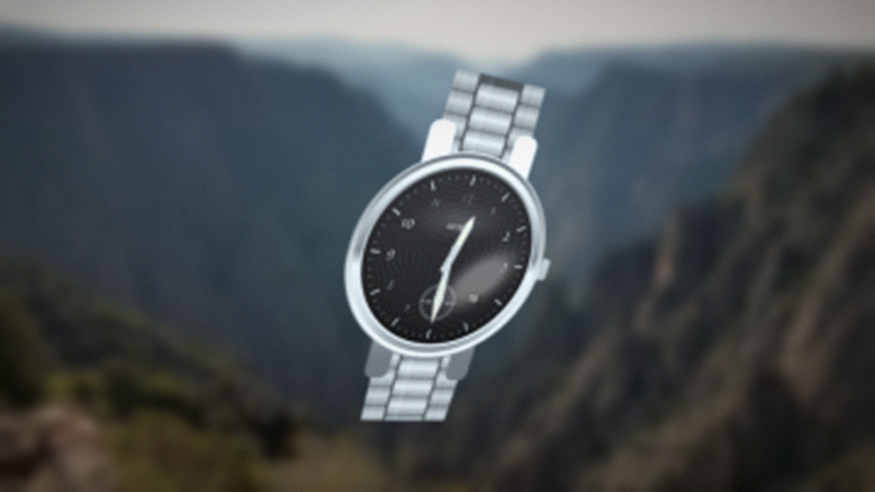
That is h=12 m=30
